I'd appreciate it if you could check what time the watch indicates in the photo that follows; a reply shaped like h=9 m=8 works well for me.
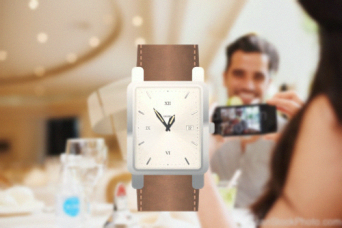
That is h=12 m=54
